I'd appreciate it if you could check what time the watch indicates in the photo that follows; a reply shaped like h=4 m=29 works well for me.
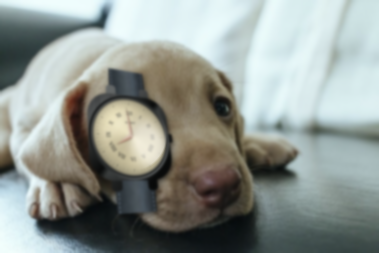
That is h=7 m=59
